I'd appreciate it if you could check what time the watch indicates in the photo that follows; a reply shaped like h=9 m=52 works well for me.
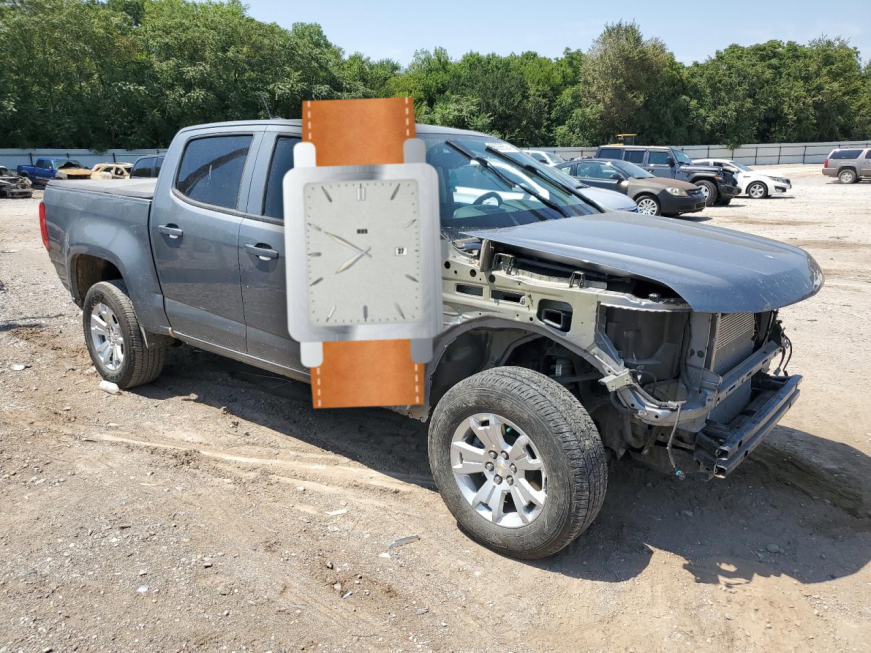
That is h=7 m=50
